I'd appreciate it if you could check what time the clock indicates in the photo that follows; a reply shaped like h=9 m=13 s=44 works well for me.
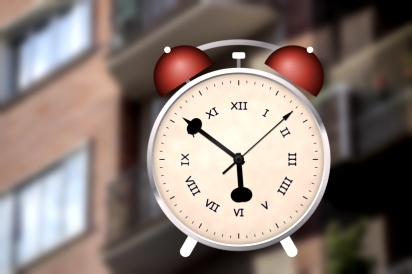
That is h=5 m=51 s=8
